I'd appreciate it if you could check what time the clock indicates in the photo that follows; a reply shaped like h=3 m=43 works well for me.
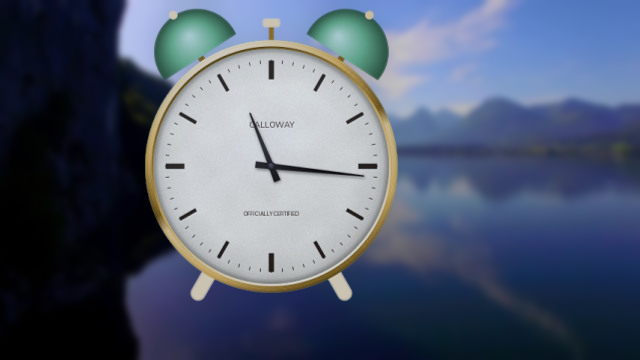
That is h=11 m=16
